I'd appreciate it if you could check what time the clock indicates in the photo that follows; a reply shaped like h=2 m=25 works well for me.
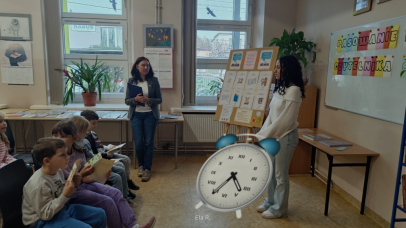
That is h=4 m=35
